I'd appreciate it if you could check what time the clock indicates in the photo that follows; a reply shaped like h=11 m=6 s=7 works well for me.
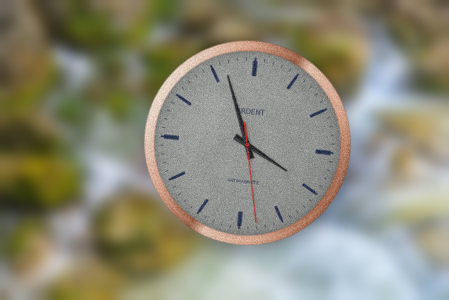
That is h=3 m=56 s=28
